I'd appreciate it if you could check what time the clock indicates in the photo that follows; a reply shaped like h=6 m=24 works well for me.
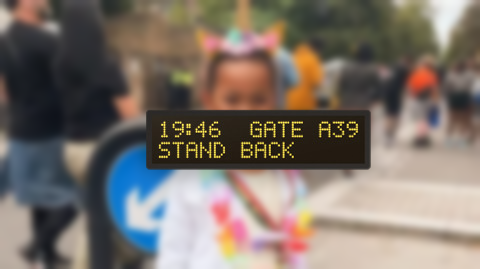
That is h=19 m=46
